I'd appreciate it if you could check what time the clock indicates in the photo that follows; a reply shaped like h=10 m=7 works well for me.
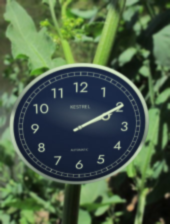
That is h=2 m=10
